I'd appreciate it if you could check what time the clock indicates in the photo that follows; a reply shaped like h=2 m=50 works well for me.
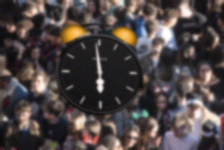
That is h=5 m=59
